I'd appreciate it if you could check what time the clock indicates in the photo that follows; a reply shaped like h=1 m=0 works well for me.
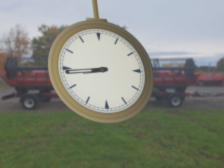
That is h=8 m=44
